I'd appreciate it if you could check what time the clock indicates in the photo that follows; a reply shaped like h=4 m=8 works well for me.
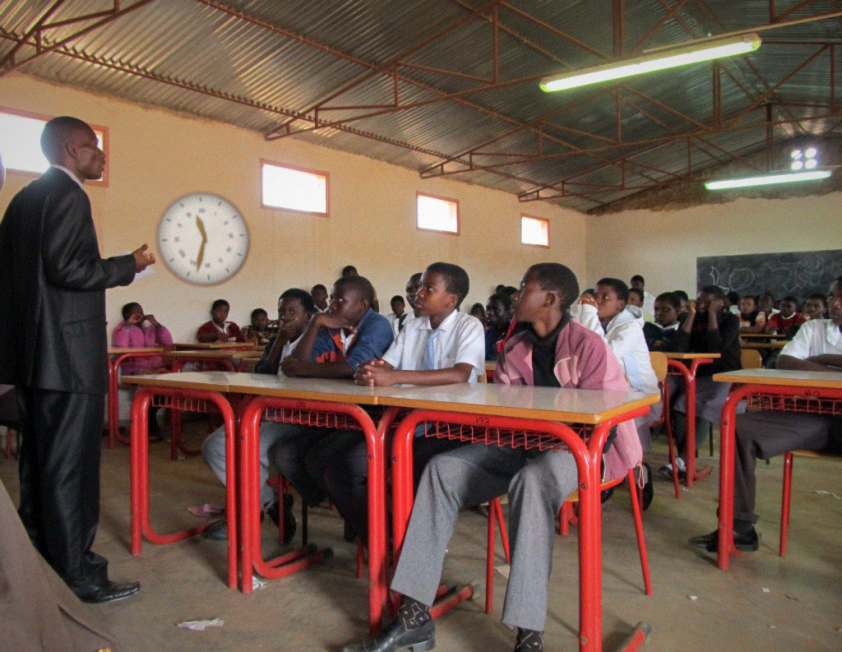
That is h=11 m=33
